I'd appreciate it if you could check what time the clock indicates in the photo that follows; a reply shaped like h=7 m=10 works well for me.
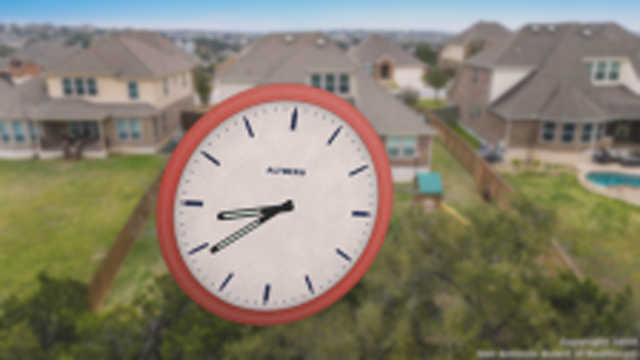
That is h=8 m=39
